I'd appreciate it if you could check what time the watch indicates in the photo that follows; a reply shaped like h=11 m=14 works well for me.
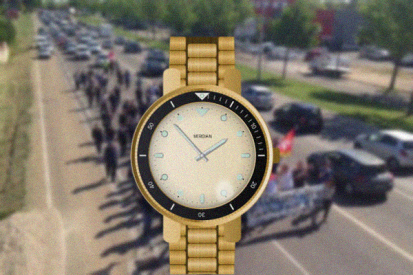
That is h=1 m=53
